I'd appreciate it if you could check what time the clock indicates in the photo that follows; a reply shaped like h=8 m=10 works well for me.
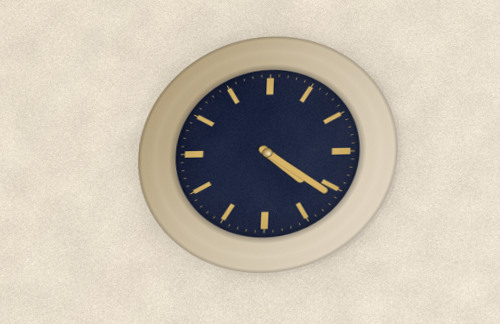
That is h=4 m=21
